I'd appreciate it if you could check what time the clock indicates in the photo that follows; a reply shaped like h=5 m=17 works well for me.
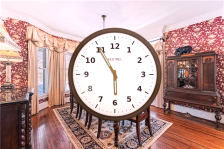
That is h=5 m=55
